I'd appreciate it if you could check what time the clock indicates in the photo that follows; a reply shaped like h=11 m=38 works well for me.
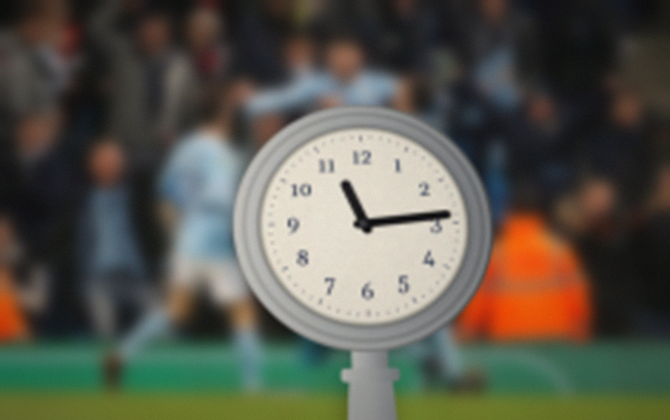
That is h=11 m=14
